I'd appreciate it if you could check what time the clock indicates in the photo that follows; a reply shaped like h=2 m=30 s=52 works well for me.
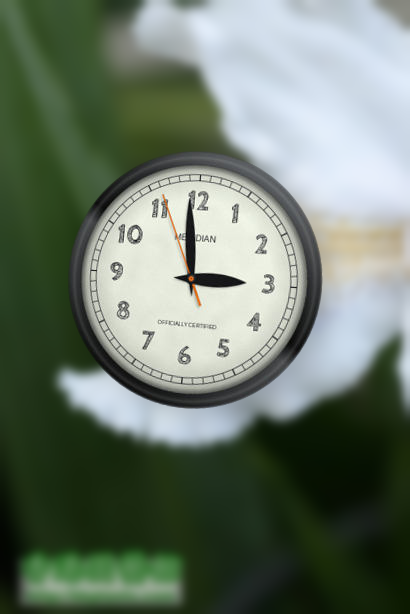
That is h=2 m=58 s=56
